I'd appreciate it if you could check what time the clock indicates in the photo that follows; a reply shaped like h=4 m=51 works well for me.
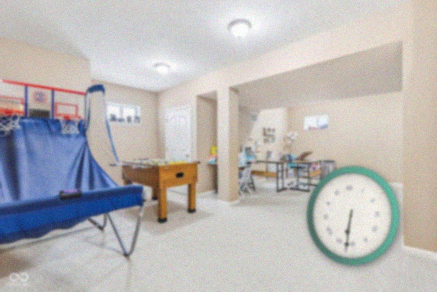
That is h=6 m=32
